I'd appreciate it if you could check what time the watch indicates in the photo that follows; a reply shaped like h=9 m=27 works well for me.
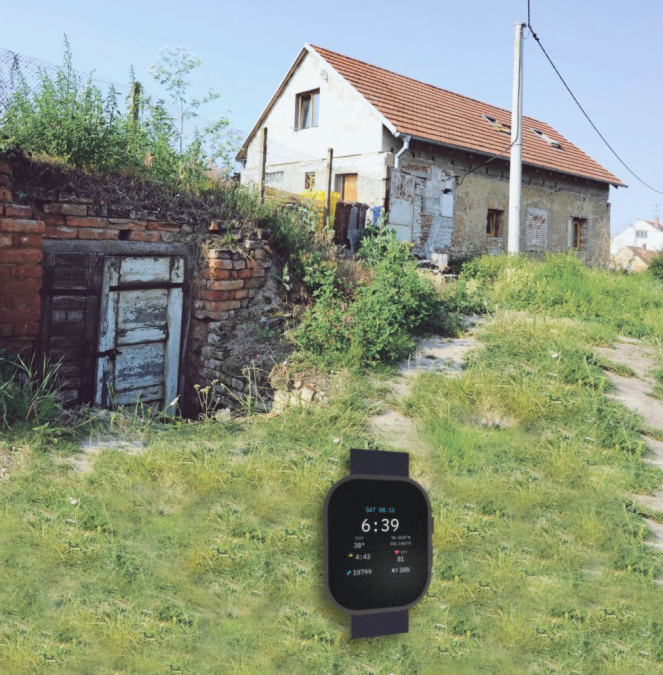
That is h=6 m=39
